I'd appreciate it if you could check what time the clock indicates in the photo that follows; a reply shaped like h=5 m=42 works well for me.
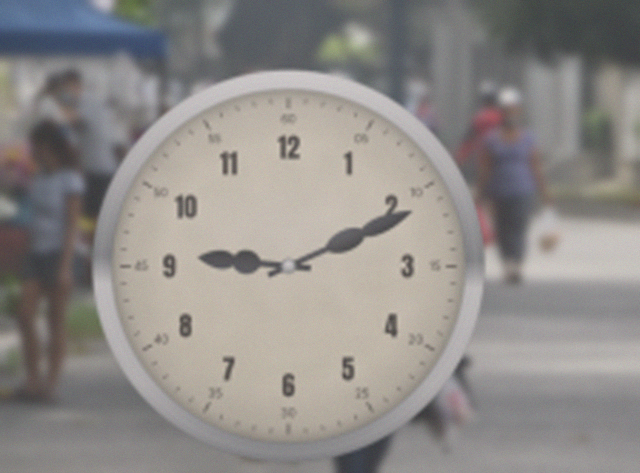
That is h=9 m=11
